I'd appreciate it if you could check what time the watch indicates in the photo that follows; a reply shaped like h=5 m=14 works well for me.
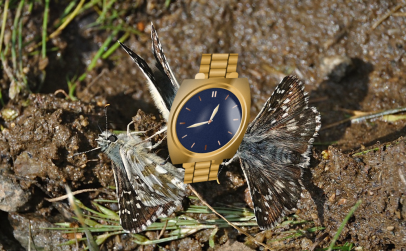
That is h=12 m=43
